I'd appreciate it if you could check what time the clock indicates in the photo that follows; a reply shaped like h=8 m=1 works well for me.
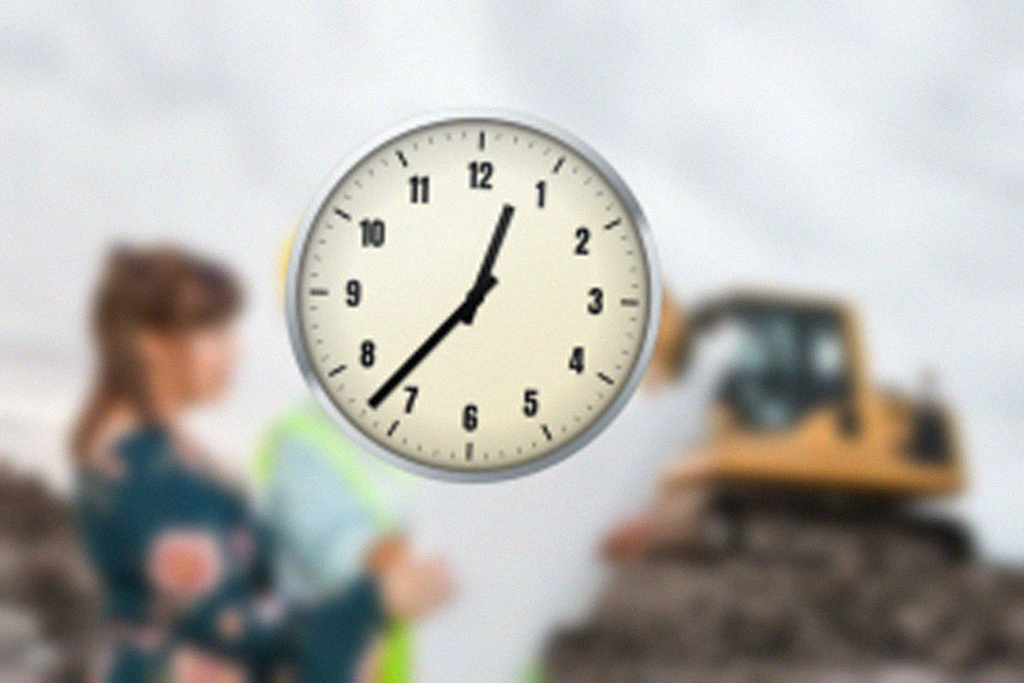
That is h=12 m=37
